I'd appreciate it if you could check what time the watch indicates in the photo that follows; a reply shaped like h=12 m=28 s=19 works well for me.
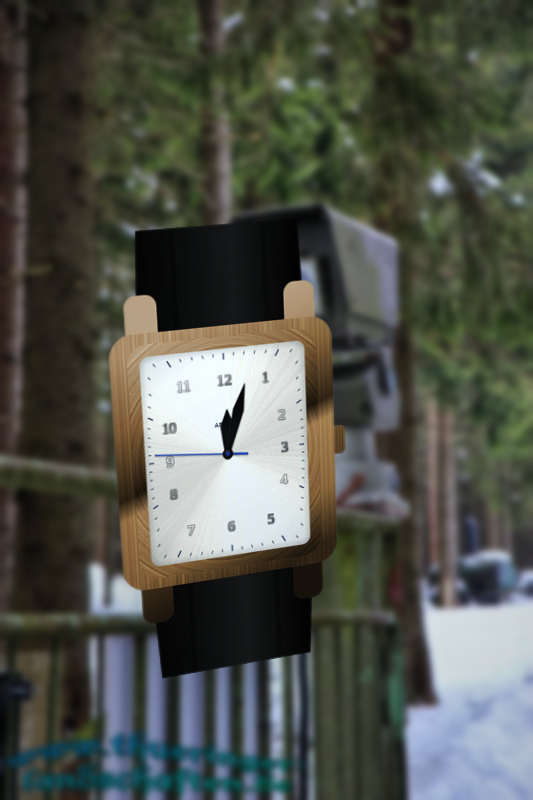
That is h=12 m=2 s=46
